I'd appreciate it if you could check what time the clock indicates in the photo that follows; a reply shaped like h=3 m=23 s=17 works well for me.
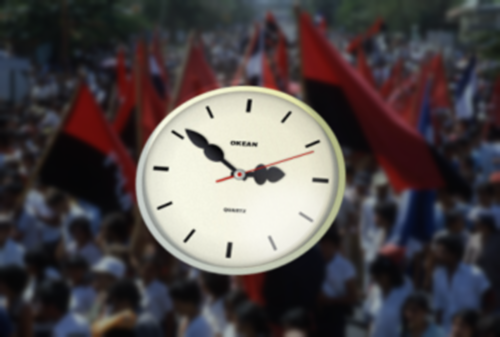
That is h=2 m=51 s=11
